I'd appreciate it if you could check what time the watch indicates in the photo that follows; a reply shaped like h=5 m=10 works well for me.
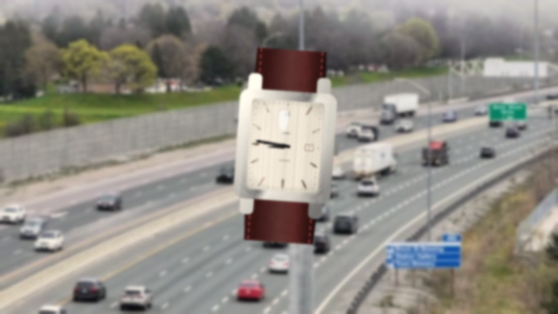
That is h=8 m=46
